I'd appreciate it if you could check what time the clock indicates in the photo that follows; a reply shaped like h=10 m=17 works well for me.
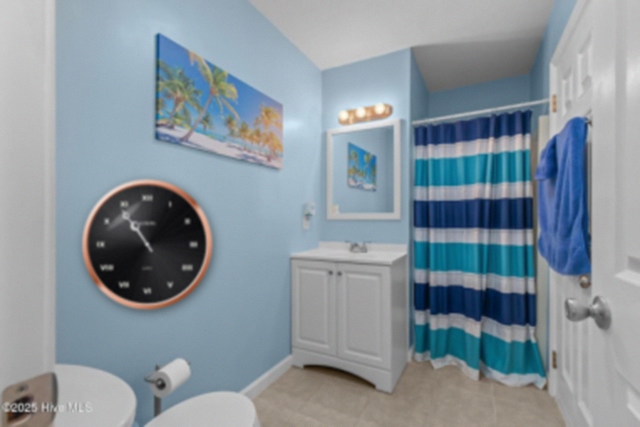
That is h=10 m=54
